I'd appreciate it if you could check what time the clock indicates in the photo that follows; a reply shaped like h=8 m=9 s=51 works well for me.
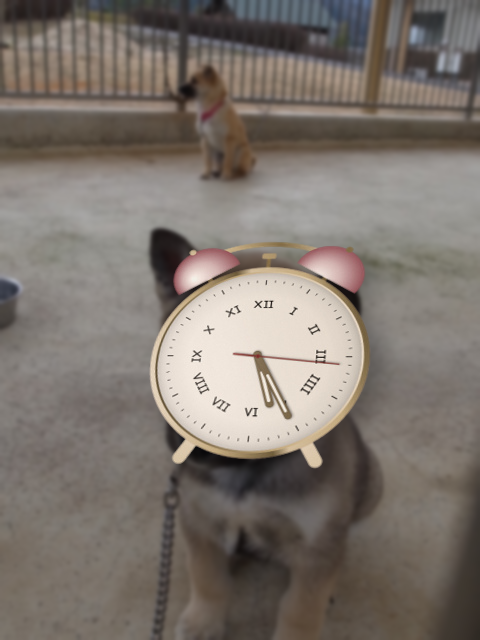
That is h=5 m=25 s=16
